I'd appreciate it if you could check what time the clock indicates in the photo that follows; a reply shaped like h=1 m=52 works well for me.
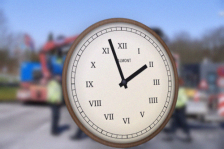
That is h=1 m=57
